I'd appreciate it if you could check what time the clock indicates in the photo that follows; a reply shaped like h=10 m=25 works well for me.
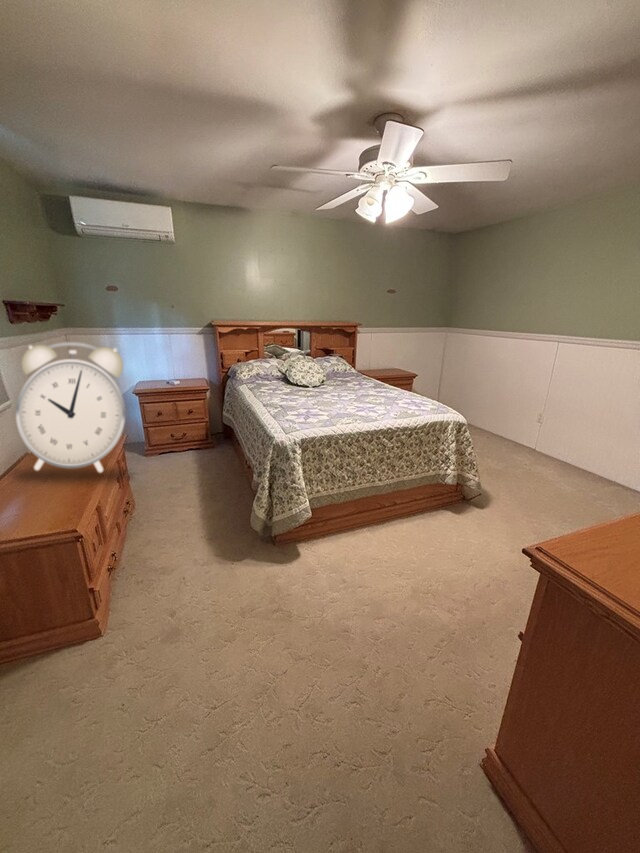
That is h=10 m=2
